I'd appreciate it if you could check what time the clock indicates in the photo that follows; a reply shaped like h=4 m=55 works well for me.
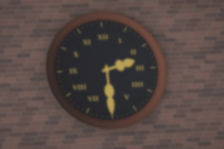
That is h=2 m=30
